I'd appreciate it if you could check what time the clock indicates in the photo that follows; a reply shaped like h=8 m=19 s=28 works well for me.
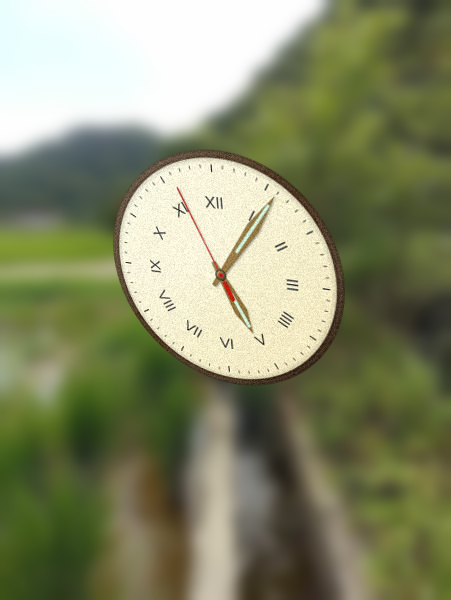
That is h=5 m=5 s=56
